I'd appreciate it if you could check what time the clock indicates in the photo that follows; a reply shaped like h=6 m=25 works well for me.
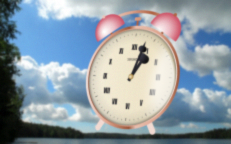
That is h=1 m=3
